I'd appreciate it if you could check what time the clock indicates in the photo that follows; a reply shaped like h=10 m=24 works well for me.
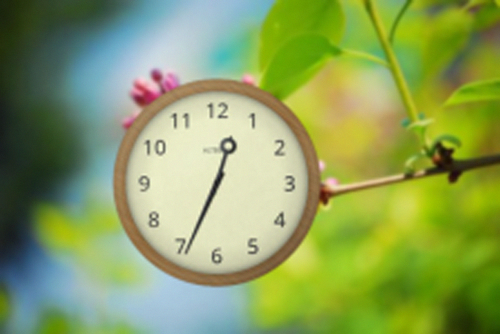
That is h=12 m=34
